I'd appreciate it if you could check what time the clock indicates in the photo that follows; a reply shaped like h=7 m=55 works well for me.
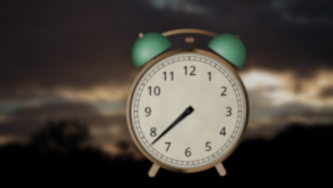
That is h=7 m=38
